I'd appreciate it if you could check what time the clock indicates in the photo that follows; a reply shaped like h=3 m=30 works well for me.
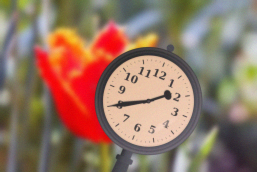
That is h=1 m=40
